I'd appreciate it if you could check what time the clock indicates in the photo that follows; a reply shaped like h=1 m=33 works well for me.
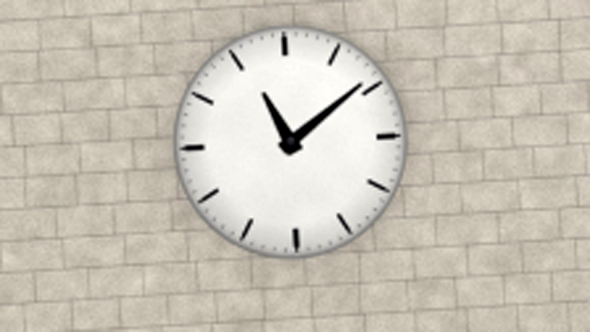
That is h=11 m=9
